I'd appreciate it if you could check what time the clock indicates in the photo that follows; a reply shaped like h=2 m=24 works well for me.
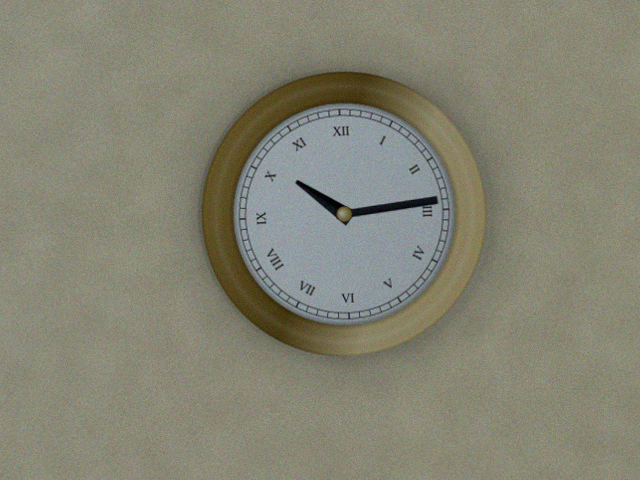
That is h=10 m=14
